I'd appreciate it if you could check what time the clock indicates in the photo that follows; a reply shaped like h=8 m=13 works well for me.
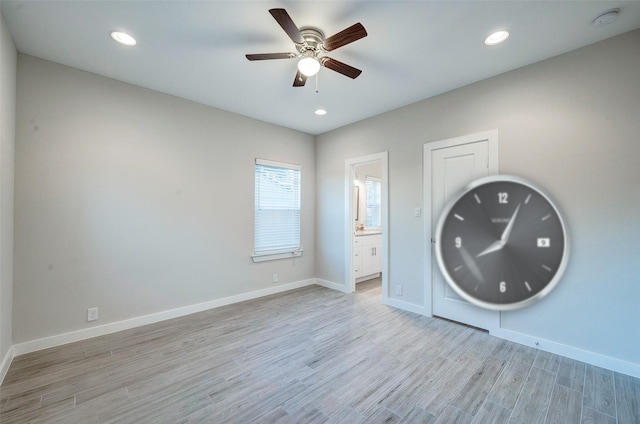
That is h=8 m=4
